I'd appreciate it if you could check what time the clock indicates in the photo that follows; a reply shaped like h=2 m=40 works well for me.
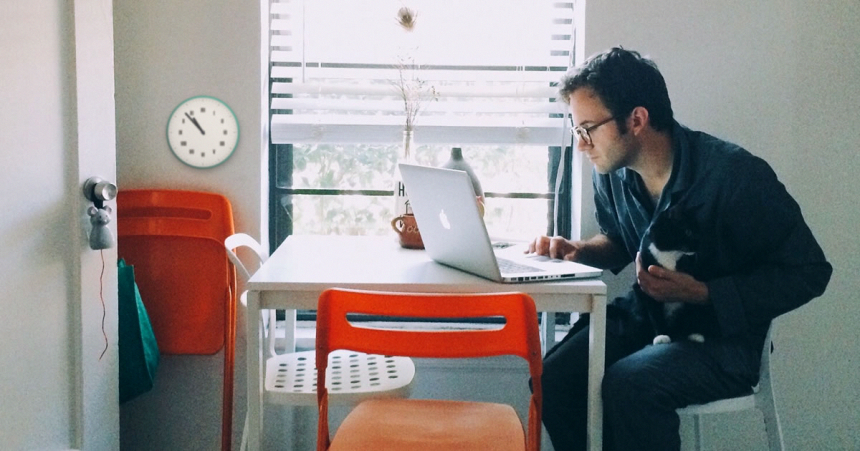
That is h=10 m=53
